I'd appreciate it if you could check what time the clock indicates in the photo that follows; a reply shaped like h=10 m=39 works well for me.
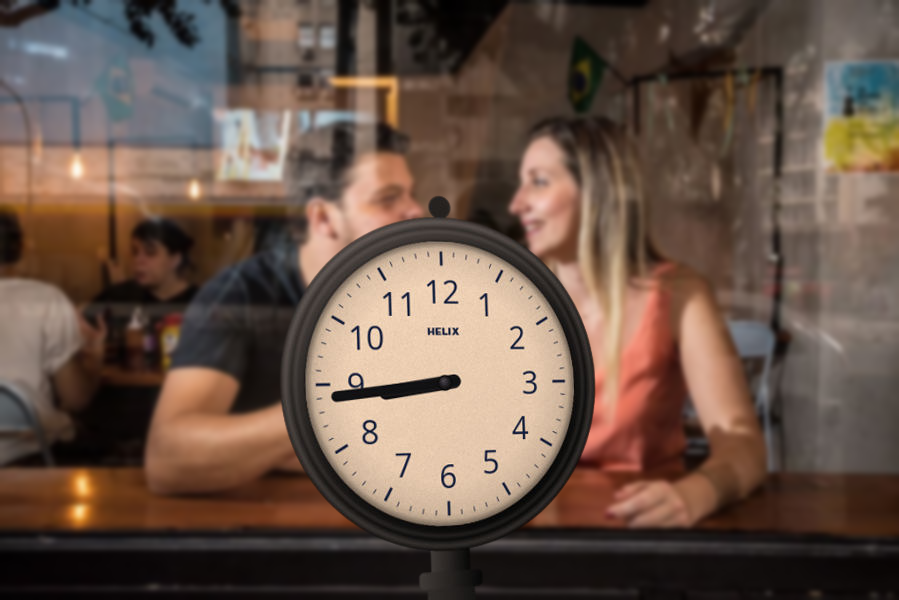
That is h=8 m=44
